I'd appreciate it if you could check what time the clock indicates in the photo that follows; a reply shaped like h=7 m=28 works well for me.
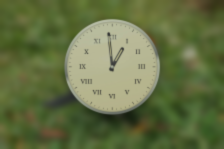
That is h=12 m=59
